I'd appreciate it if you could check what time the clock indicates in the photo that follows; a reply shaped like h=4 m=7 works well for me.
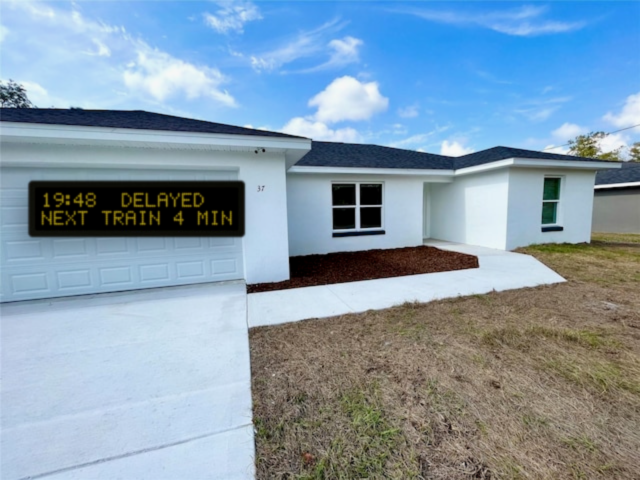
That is h=19 m=48
